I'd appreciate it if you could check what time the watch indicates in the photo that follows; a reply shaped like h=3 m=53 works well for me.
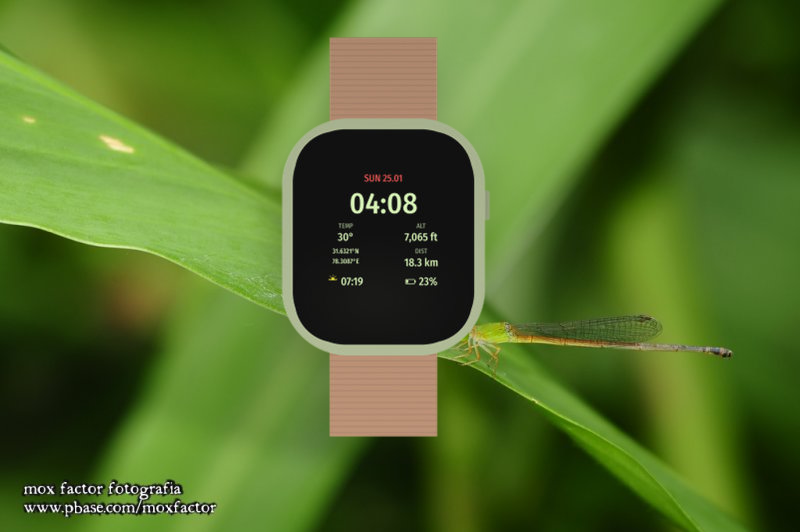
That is h=4 m=8
